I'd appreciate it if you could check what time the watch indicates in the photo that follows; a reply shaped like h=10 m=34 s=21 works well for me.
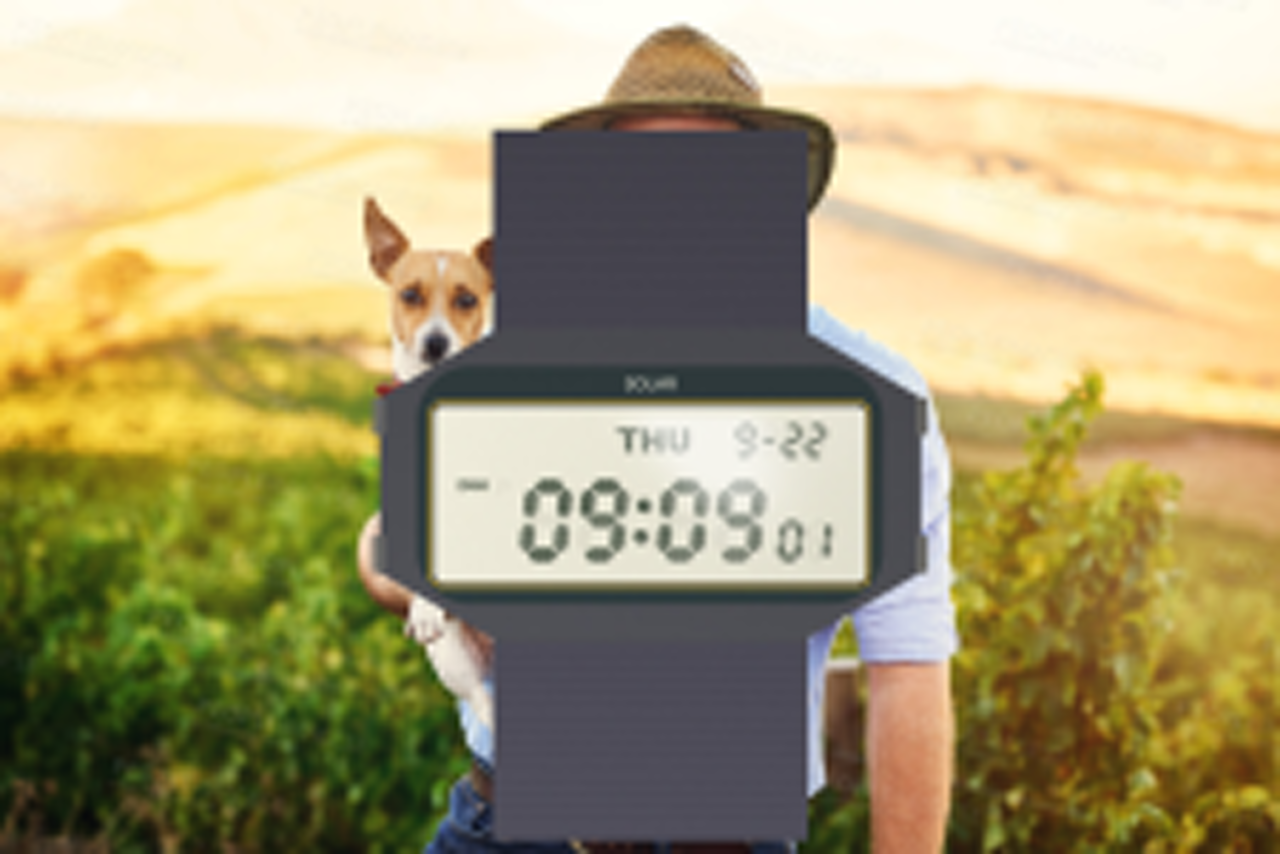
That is h=9 m=9 s=1
